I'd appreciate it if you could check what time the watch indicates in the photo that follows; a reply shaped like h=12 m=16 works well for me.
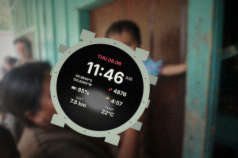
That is h=11 m=46
